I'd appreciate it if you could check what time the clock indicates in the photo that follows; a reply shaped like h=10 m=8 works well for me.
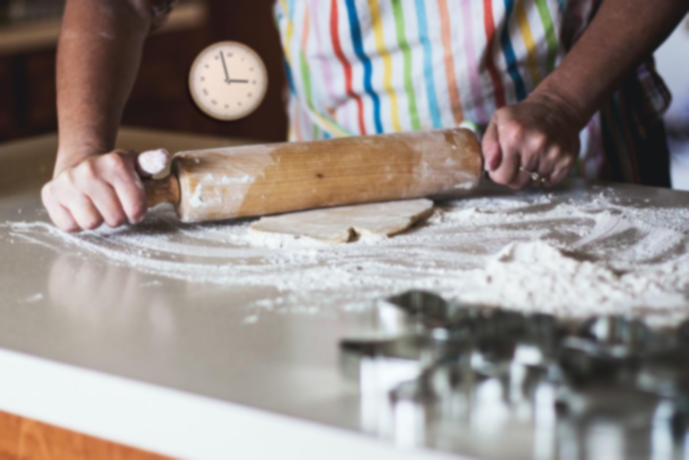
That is h=2 m=57
